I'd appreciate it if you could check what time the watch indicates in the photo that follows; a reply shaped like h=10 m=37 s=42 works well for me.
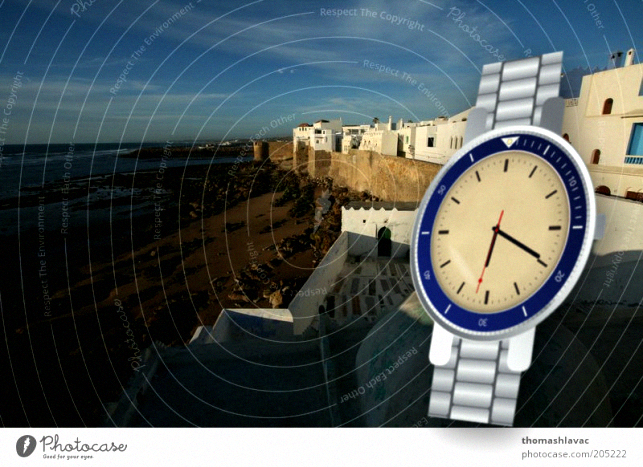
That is h=6 m=19 s=32
